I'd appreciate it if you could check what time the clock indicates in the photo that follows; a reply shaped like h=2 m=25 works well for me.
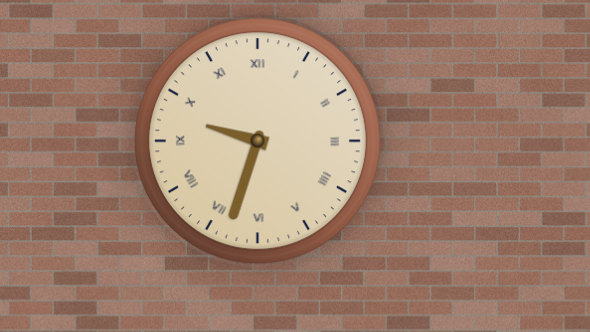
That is h=9 m=33
